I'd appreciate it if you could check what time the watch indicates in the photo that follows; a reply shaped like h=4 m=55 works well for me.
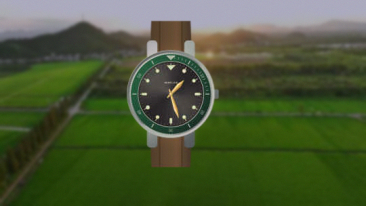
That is h=1 m=27
